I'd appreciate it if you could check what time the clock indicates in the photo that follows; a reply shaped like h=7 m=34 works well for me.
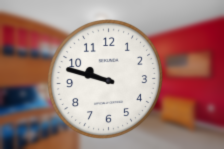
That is h=9 m=48
